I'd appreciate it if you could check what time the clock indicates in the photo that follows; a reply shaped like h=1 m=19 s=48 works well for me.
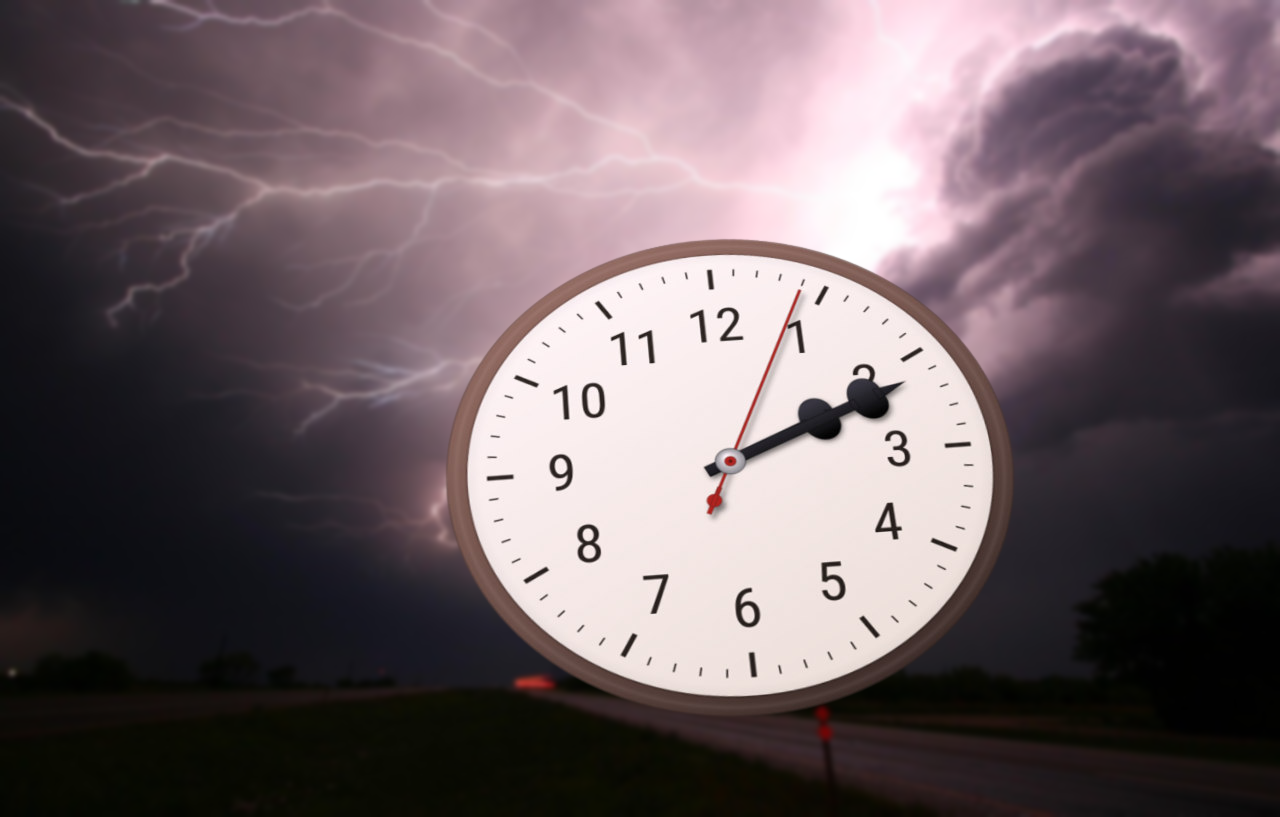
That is h=2 m=11 s=4
